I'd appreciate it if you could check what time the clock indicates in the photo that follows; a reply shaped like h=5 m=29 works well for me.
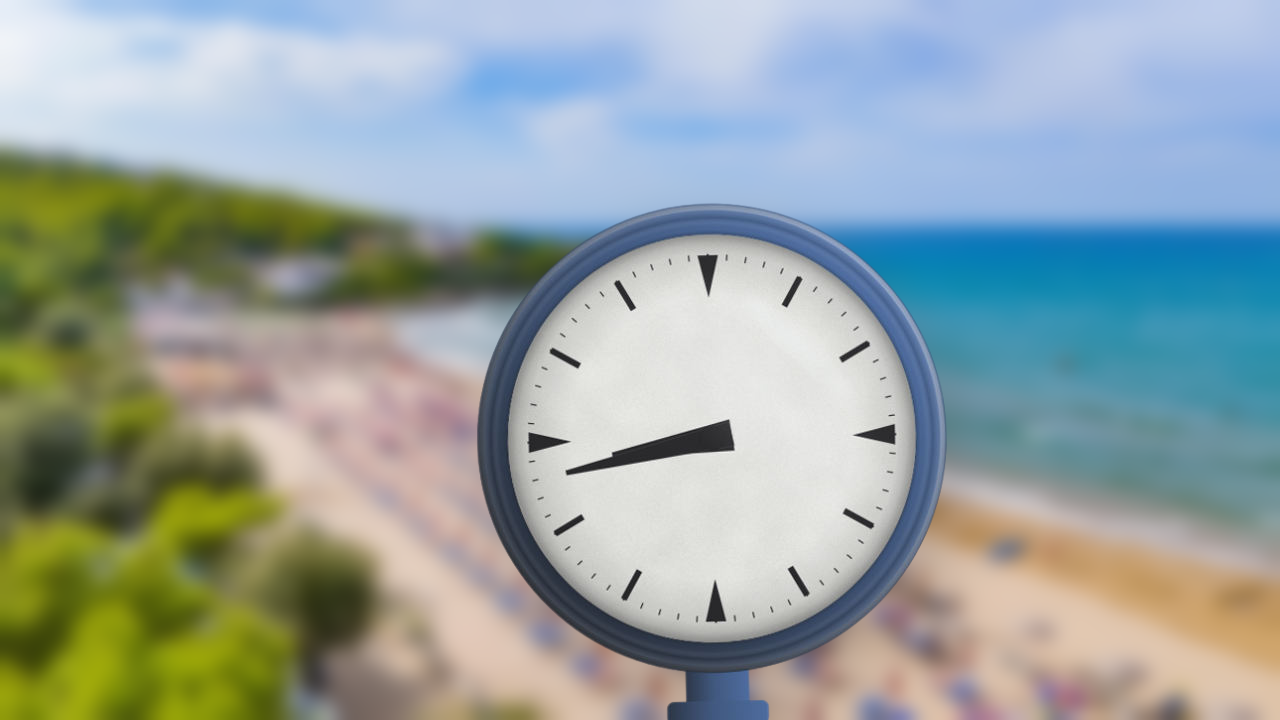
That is h=8 m=43
